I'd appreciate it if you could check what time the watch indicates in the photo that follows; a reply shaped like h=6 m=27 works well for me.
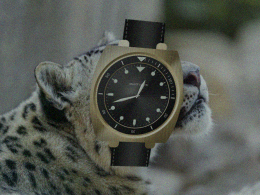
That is h=12 m=42
